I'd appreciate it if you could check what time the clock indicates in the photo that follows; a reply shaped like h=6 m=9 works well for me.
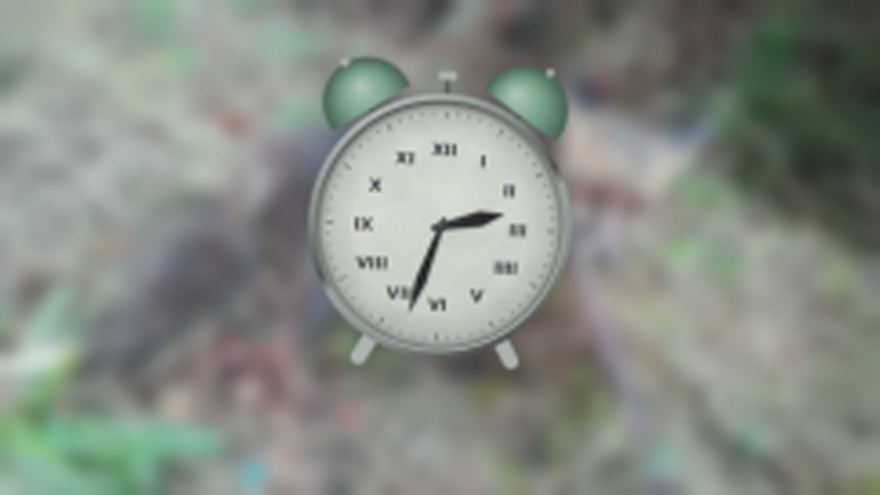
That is h=2 m=33
